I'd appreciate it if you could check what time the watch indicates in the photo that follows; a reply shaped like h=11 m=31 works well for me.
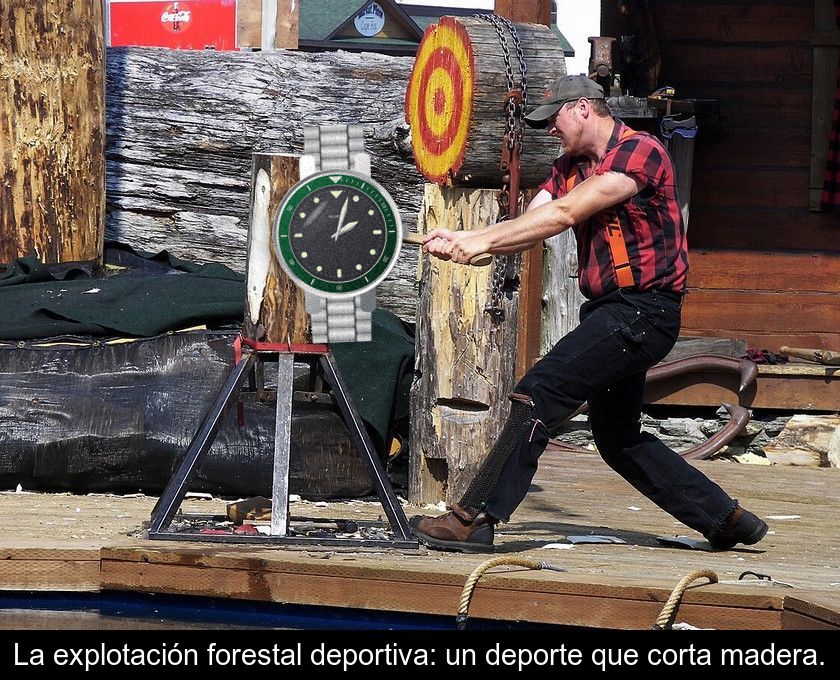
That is h=2 m=3
